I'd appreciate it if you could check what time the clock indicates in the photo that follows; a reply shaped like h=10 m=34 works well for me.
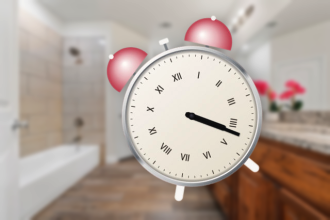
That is h=4 m=22
